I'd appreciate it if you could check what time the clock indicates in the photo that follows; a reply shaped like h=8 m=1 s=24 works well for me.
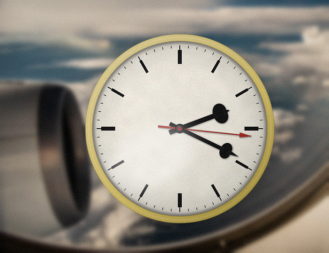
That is h=2 m=19 s=16
